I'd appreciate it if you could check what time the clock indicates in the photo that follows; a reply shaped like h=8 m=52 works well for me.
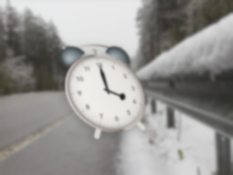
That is h=4 m=0
